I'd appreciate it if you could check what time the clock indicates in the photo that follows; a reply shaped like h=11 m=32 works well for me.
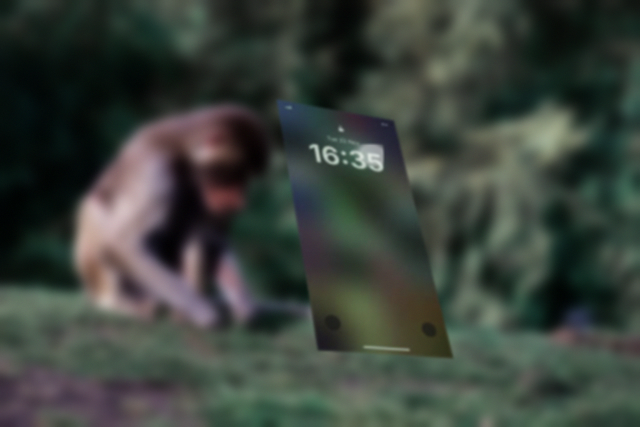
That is h=16 m=35
